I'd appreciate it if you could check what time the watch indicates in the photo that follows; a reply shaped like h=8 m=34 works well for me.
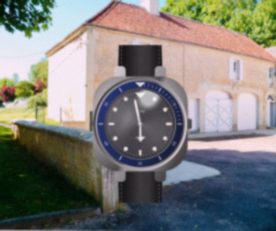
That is h=5 m=58
